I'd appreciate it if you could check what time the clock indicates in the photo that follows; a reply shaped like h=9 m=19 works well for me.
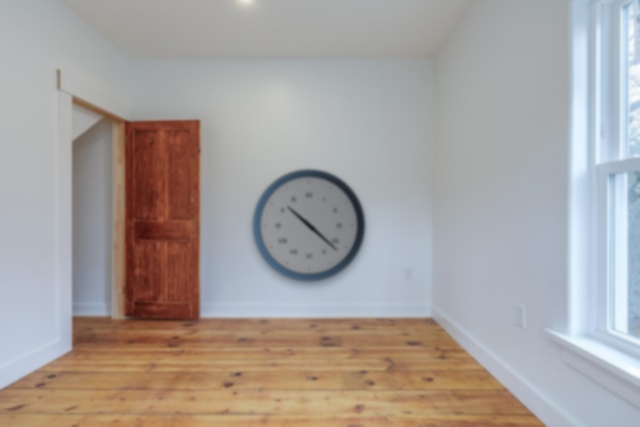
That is h=10 m=22
